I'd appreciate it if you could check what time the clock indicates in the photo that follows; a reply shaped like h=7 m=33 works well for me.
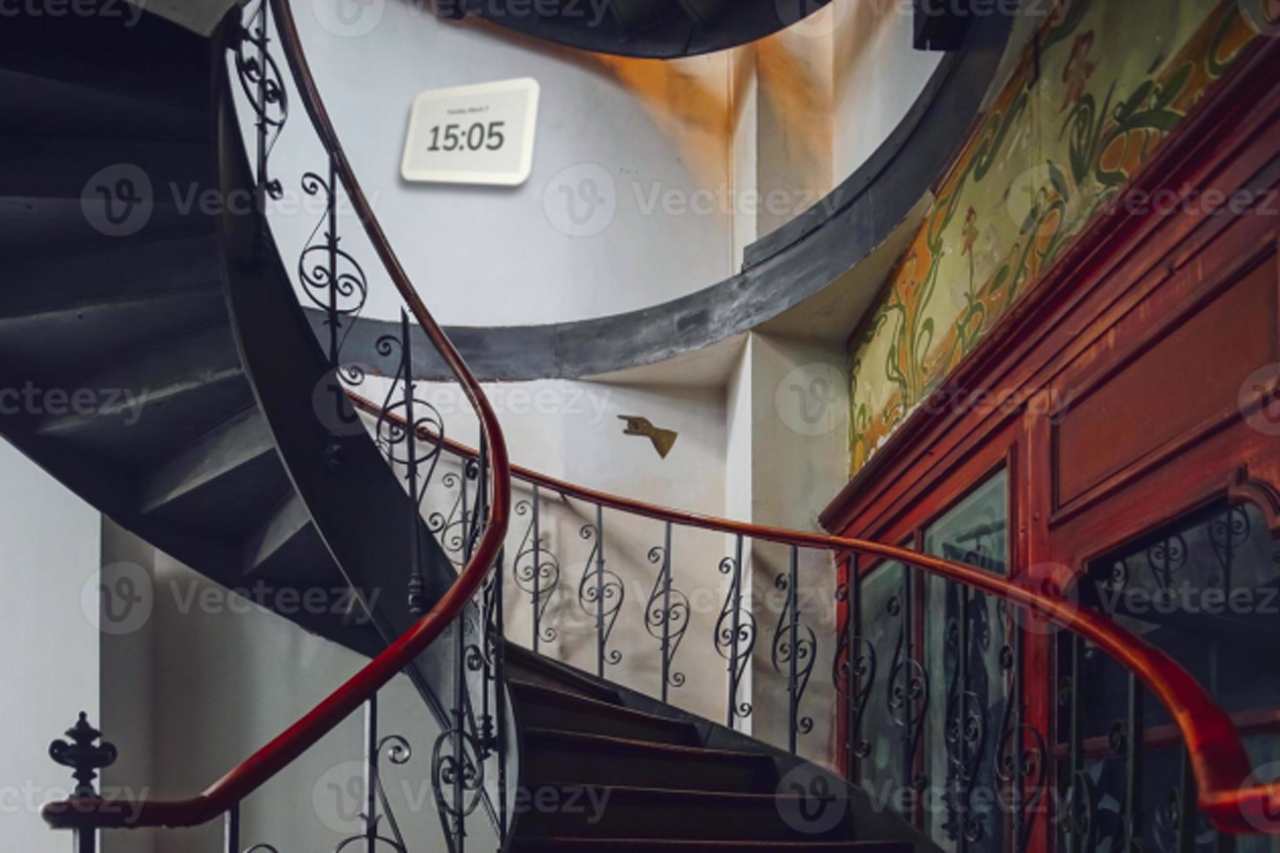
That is h=15 m=5
